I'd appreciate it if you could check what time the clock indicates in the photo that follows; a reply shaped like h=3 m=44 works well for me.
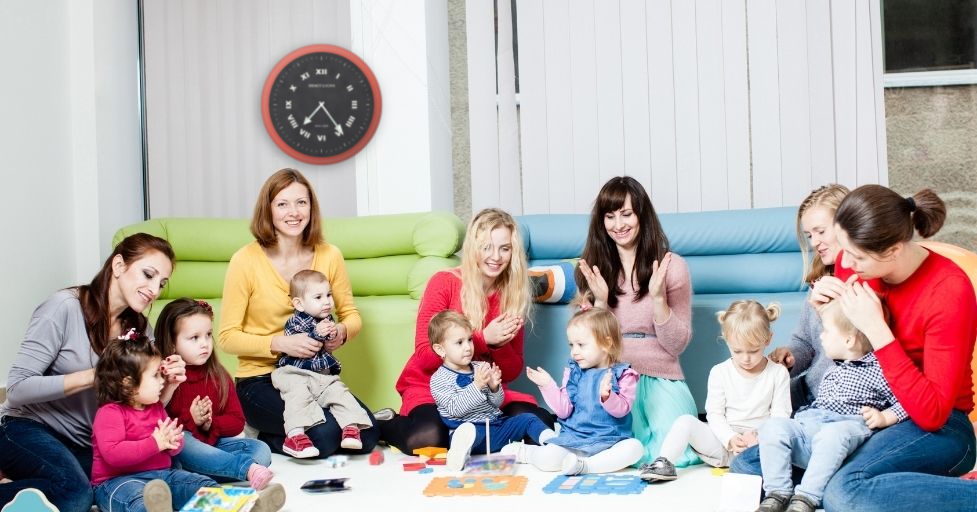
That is h=7 m=24
